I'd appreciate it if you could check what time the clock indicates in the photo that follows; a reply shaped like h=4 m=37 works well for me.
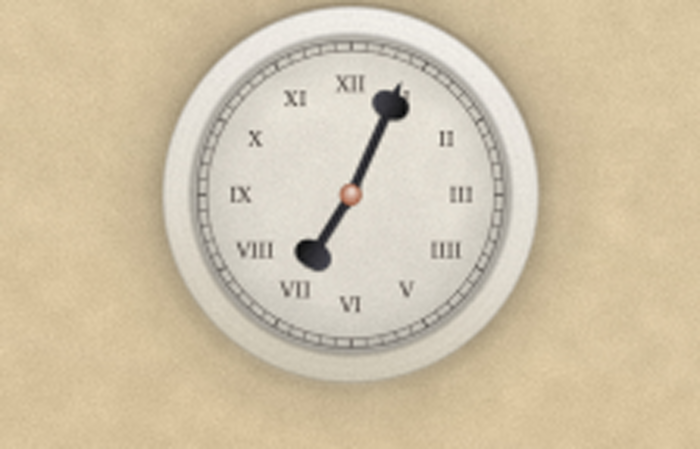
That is h=7 m=4
